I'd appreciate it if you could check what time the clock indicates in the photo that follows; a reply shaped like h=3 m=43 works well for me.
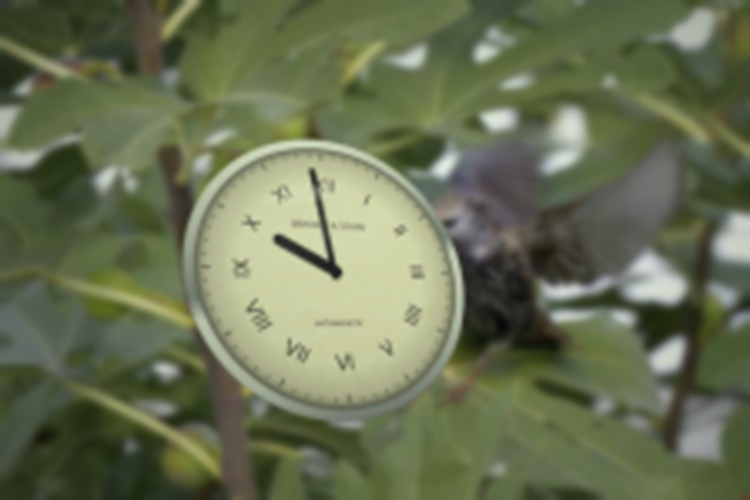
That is h=9 m=59
